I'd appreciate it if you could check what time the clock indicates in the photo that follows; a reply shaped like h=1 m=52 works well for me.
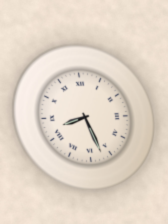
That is h=8 m=27
